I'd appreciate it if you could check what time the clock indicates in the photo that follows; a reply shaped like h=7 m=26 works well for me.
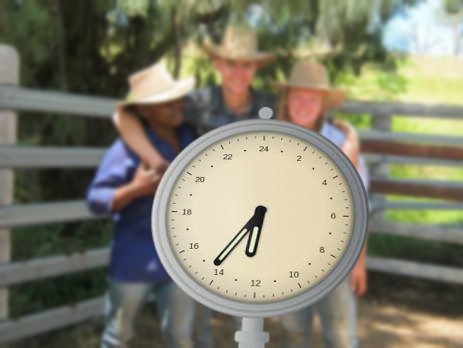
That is h=12 m=36
